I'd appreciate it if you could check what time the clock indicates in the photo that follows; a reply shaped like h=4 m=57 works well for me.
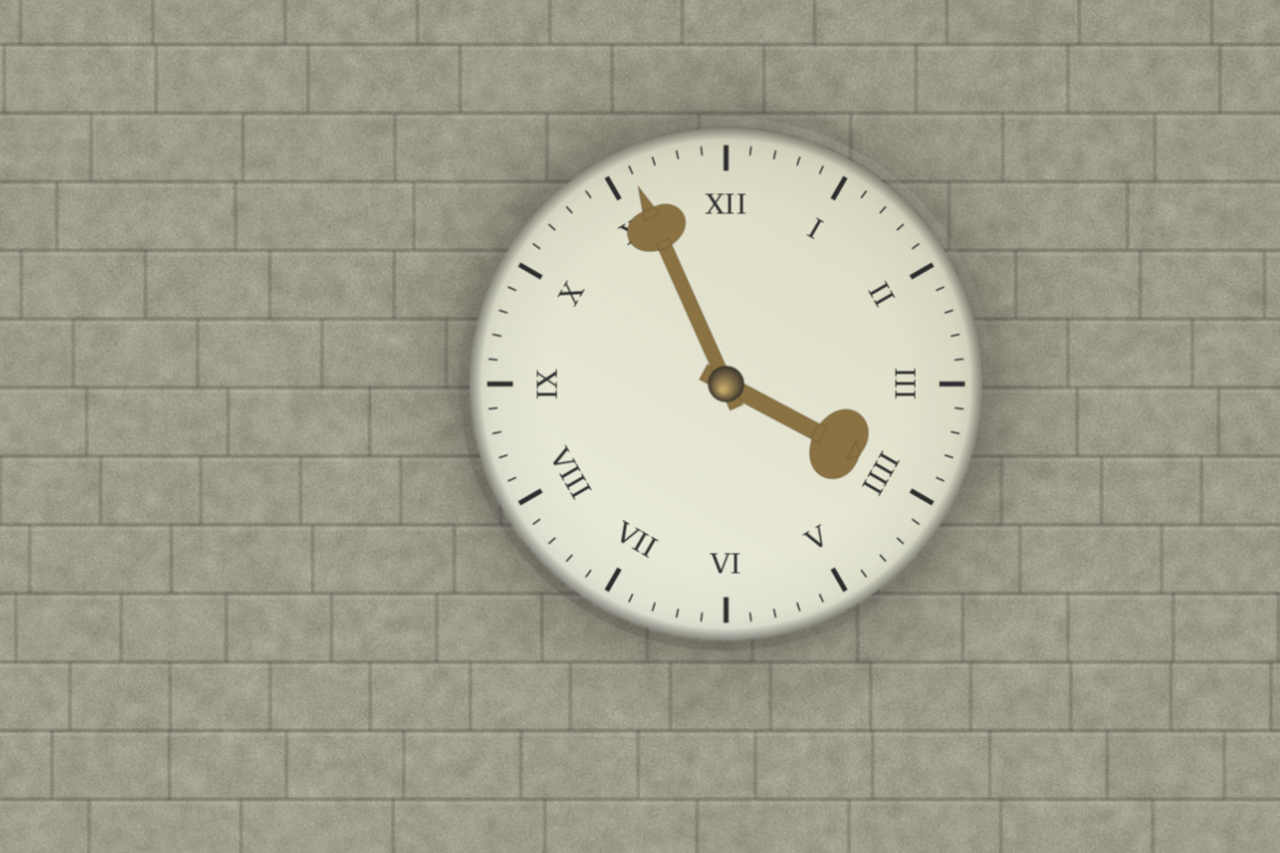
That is h=3 m=56
